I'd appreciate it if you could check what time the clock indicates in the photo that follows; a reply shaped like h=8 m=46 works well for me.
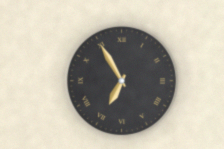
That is h=6 m=55
